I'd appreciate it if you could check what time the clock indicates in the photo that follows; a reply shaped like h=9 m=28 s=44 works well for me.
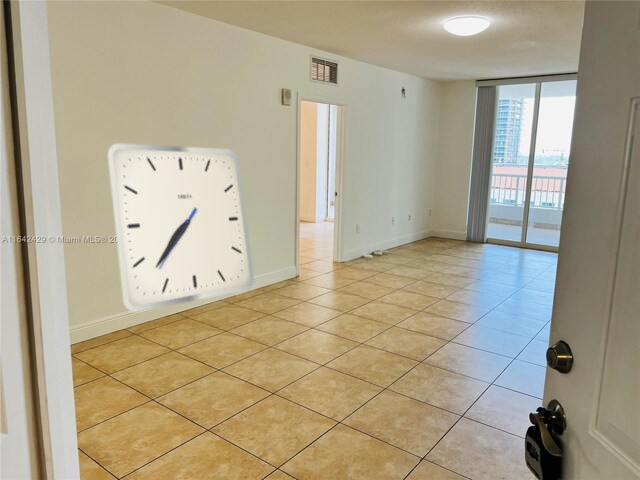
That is h=7 m=37 s=37
